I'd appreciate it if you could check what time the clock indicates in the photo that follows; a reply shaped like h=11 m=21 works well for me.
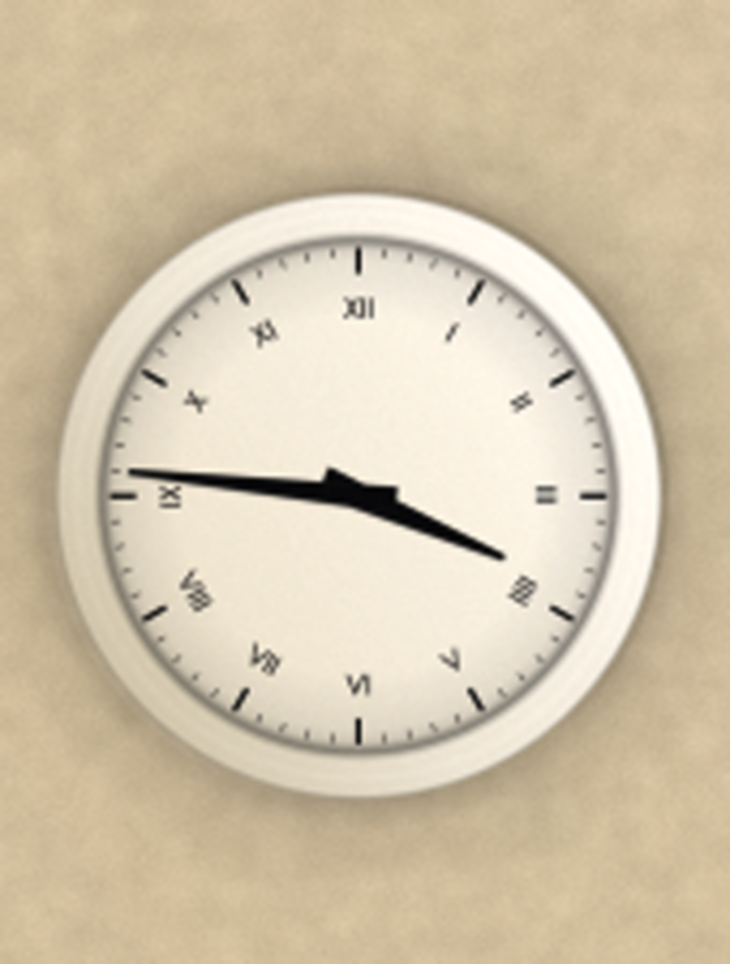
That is h=3 m=46
